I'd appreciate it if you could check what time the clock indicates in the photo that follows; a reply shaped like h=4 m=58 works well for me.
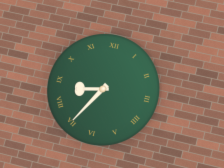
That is h=8 m=35
